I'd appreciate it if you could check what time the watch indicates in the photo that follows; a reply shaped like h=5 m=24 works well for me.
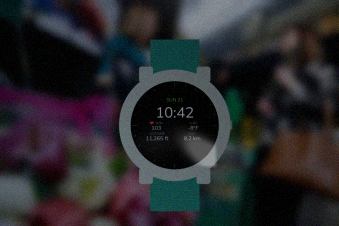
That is h=10 m=42
